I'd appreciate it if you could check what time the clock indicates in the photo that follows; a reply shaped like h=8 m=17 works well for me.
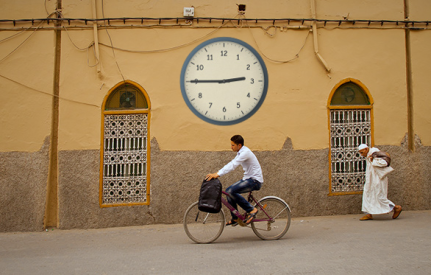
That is h=2 m=45
